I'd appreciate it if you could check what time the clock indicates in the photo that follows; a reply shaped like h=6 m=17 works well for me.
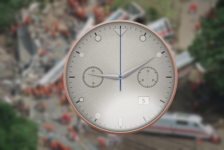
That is h=9 m=10
